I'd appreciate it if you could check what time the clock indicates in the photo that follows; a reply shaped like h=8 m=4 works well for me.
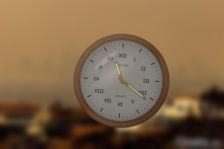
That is h=11 m=21
